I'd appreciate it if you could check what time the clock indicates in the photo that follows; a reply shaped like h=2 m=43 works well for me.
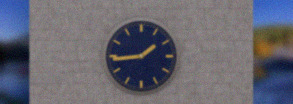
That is h=1 m=44
